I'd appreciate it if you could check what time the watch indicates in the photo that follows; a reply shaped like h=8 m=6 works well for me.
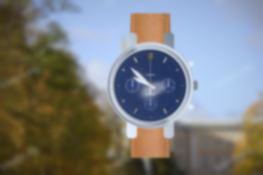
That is h=9 m=52
